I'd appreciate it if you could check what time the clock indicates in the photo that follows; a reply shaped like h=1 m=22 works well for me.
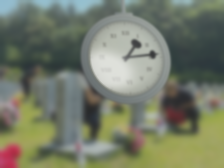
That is h=1 m=14
